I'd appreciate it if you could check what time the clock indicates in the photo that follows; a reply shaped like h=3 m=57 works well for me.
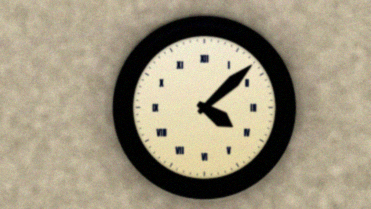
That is h=4 m=8
